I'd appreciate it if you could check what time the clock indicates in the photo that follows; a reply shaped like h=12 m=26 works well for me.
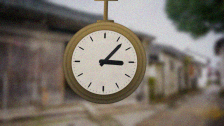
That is h=3 m=7
